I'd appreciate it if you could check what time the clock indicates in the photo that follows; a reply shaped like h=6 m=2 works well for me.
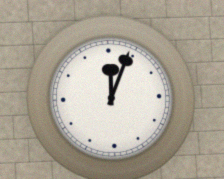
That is h=12 m=4
